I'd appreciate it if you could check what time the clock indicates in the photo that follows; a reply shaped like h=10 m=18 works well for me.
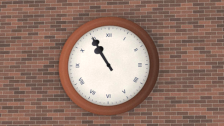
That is h=10 m=55
